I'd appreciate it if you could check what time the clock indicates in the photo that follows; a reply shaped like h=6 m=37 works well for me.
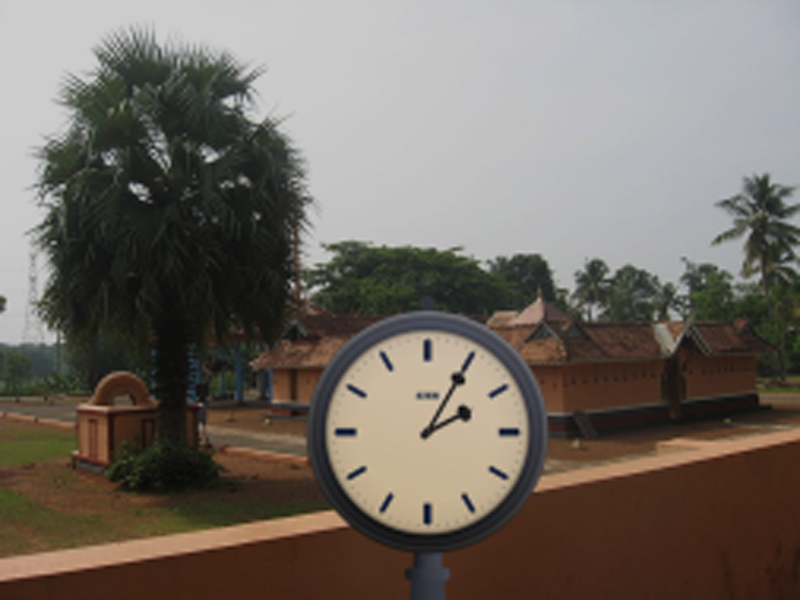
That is h=2 m=5
